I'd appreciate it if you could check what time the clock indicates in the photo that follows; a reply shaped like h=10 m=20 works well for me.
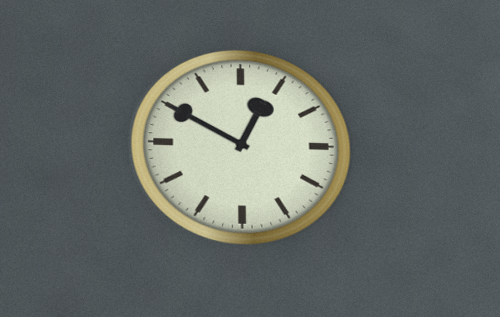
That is h=12 m=50
